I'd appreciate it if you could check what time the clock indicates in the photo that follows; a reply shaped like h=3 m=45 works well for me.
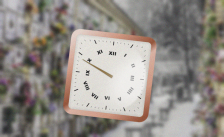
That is h=9 m=49
